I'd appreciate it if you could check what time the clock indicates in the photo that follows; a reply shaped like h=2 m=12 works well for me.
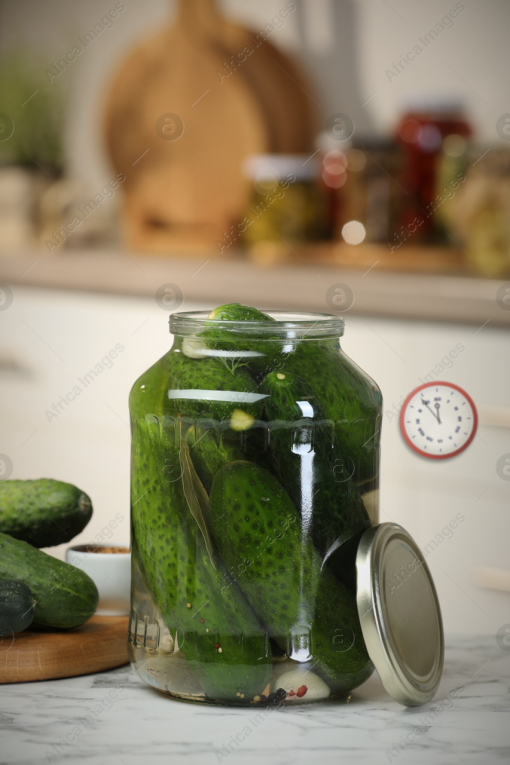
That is h=11 m=54
